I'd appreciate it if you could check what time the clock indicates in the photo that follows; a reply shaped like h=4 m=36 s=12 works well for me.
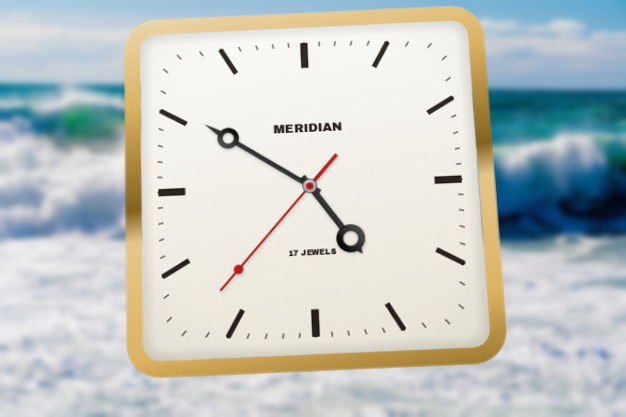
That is h=4 m=50 s=37
